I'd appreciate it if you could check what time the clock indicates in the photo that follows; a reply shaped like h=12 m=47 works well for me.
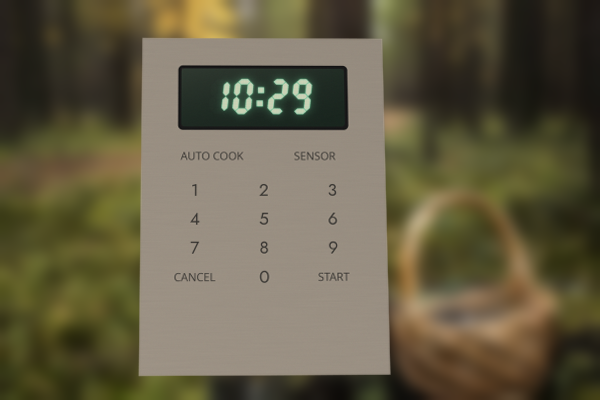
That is h=10 m=29
